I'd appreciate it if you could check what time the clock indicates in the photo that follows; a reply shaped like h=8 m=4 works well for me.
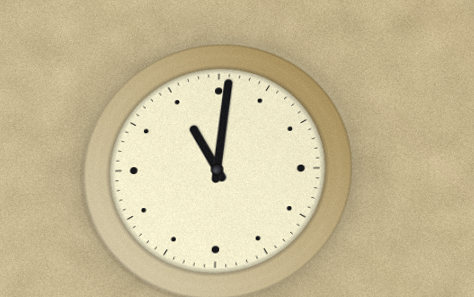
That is h=11 m=1
